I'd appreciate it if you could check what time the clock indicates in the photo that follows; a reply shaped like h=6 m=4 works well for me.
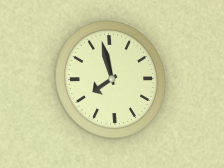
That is h=7 m=58
